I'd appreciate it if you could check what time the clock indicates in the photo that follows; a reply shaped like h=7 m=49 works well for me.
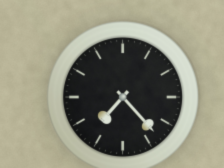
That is h=7 m=23
